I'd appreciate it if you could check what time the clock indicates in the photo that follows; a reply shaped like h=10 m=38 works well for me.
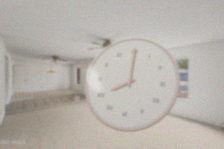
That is h=8 m=0
